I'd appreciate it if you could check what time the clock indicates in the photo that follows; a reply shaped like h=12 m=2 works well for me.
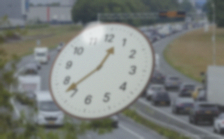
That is h=12 m=37
